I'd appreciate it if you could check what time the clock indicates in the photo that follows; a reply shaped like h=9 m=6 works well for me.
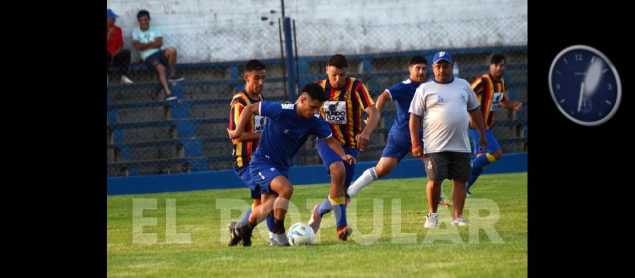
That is h=6 m=33
